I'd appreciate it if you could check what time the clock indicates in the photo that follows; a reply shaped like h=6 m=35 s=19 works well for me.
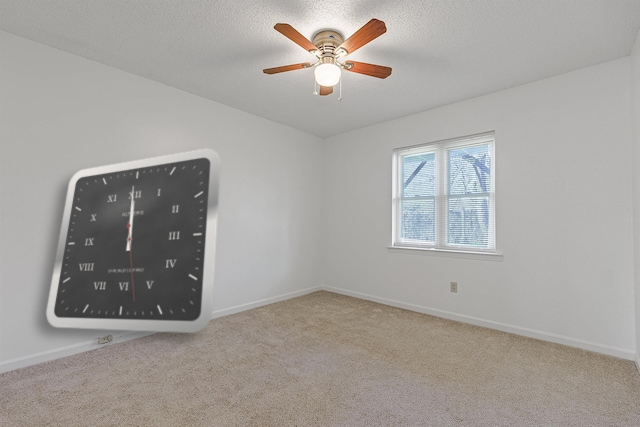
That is h=11 m=59 s=28
